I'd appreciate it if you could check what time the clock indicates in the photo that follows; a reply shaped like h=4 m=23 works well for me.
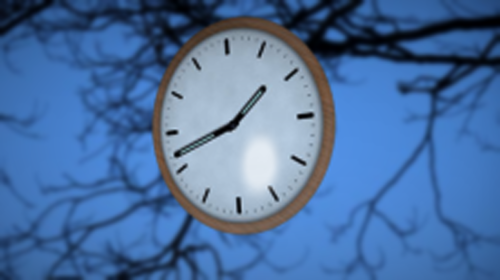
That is h=1 m=42
